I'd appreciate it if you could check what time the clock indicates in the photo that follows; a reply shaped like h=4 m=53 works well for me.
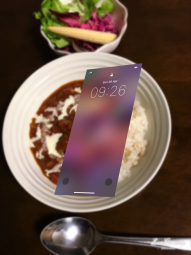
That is h=9 m=26
